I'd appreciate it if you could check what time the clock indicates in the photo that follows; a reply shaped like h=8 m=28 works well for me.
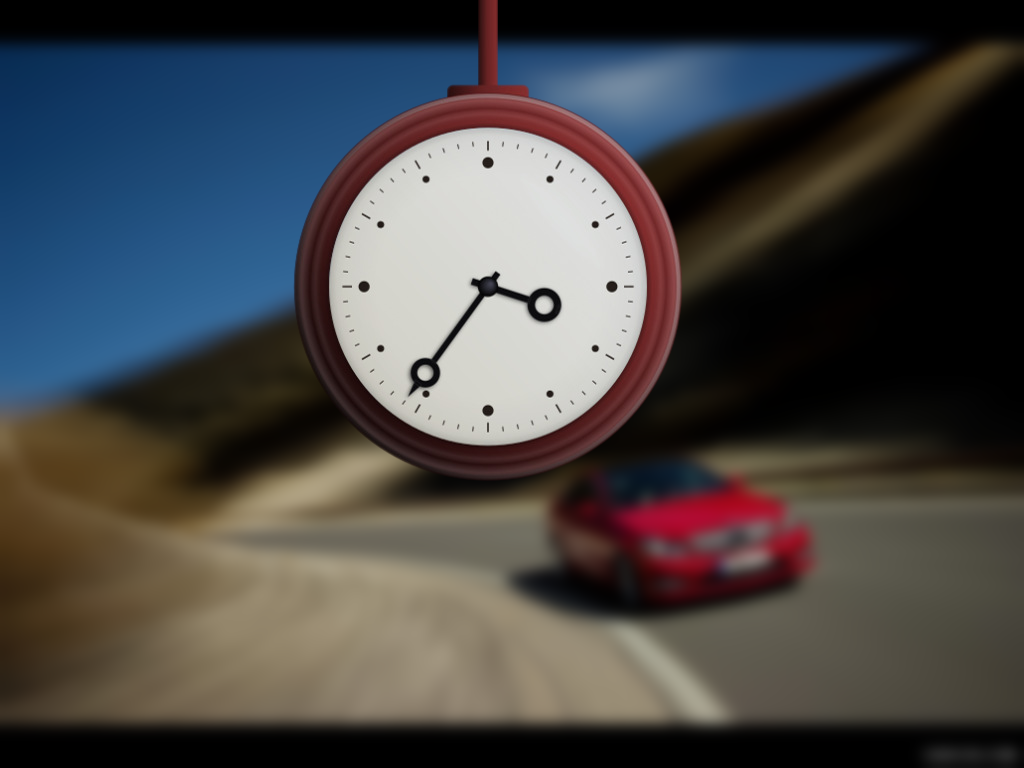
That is h=3 m=36
